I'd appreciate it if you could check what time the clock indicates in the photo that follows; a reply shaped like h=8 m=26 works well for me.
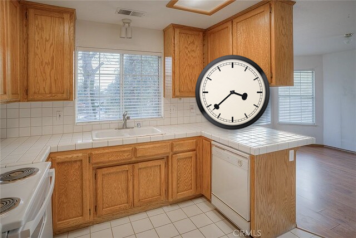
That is h=3 m=38
